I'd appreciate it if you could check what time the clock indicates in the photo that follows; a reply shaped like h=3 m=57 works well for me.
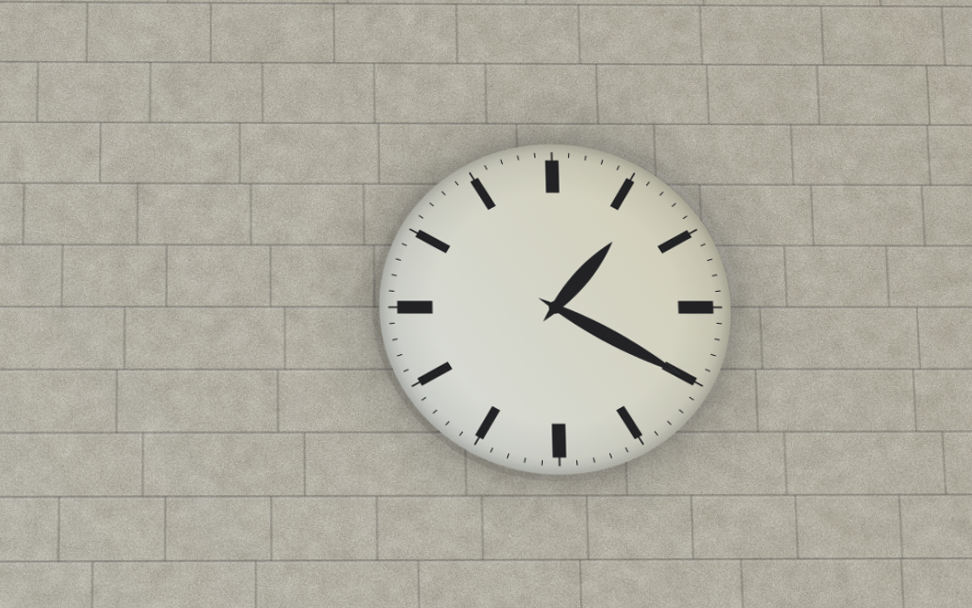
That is h=1 m=20
